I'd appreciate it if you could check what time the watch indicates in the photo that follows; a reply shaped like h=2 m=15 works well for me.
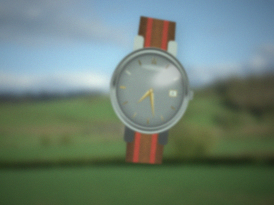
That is h=7 m=28
